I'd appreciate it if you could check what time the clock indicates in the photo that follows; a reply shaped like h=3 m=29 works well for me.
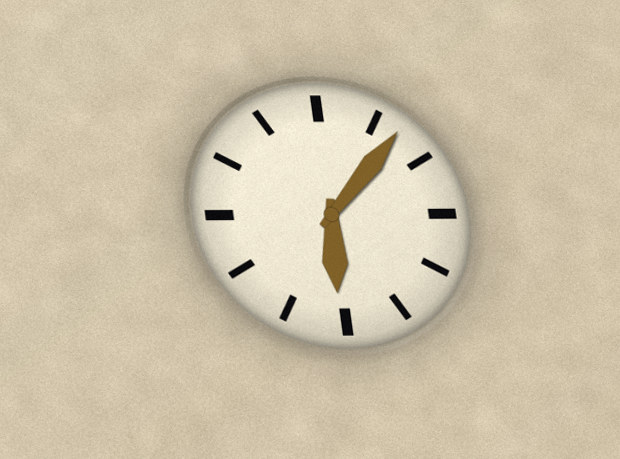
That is h=6 m=7
